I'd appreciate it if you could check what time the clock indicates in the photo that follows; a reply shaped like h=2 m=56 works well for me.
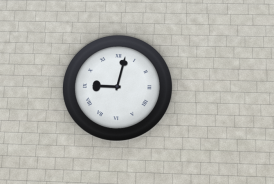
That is h=9 m=2
